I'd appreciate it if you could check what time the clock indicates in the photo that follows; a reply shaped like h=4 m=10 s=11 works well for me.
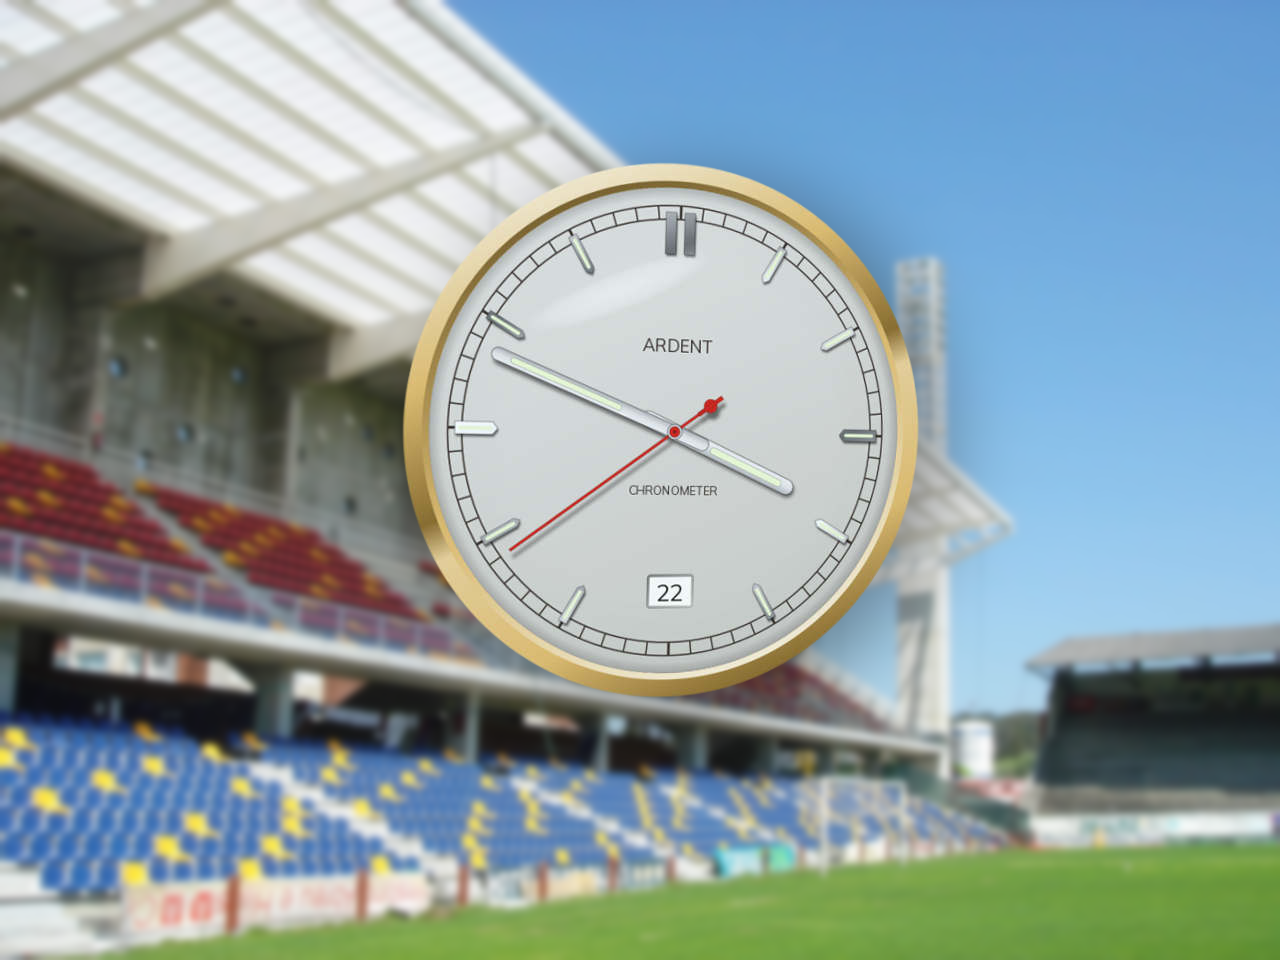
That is h=3 m=48 s=39
